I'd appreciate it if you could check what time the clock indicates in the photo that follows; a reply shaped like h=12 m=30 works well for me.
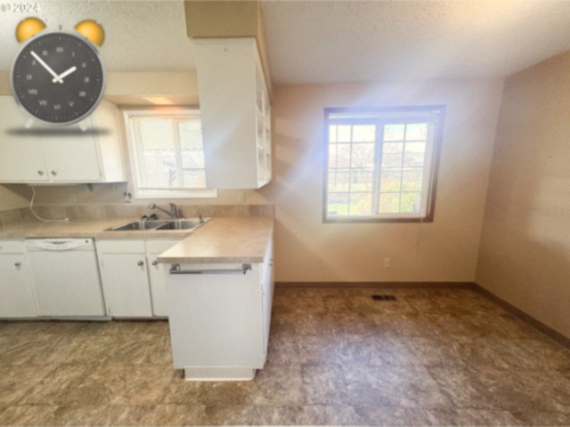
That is h=1 m=52
